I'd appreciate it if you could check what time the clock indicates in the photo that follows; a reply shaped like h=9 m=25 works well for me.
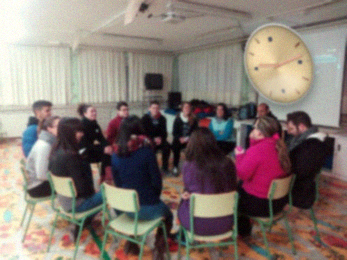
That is h=9 m=13
